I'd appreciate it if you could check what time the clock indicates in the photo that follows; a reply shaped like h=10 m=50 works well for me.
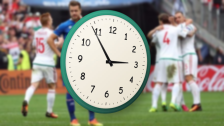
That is h=2 m=54
